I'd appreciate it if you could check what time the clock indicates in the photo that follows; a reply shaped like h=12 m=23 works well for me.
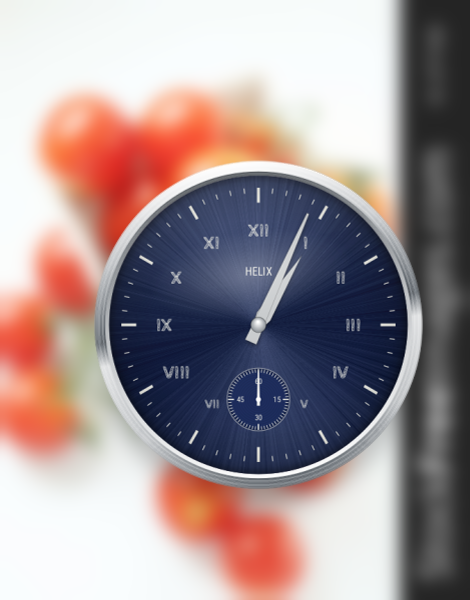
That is h=1 m=4
